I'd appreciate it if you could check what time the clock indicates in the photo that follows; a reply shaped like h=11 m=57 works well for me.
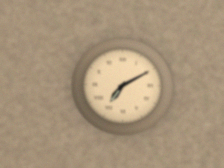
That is h=7 m=10
